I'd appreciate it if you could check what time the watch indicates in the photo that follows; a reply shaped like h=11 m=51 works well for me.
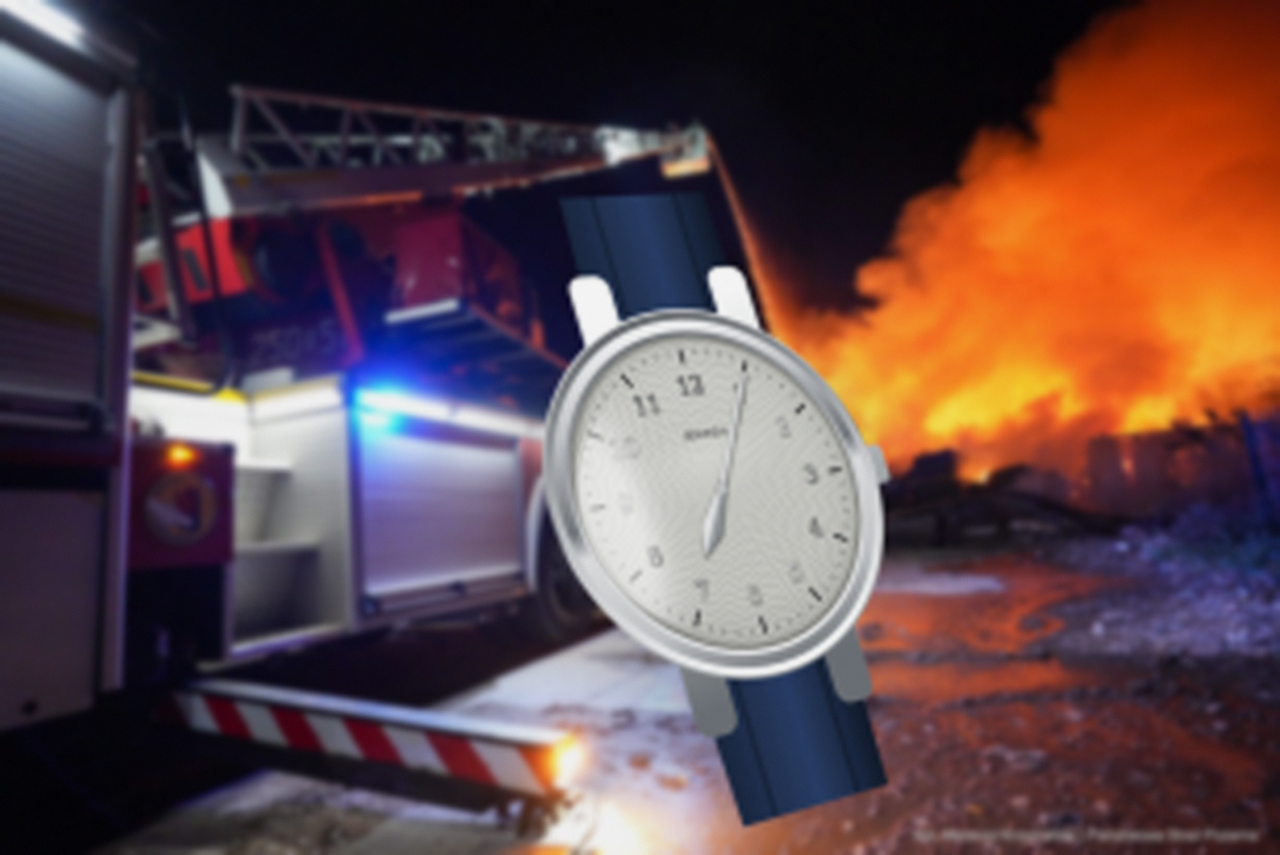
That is h=7 m=5
